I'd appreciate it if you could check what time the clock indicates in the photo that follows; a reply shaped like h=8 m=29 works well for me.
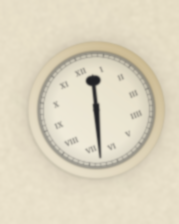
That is h=12 m=33
